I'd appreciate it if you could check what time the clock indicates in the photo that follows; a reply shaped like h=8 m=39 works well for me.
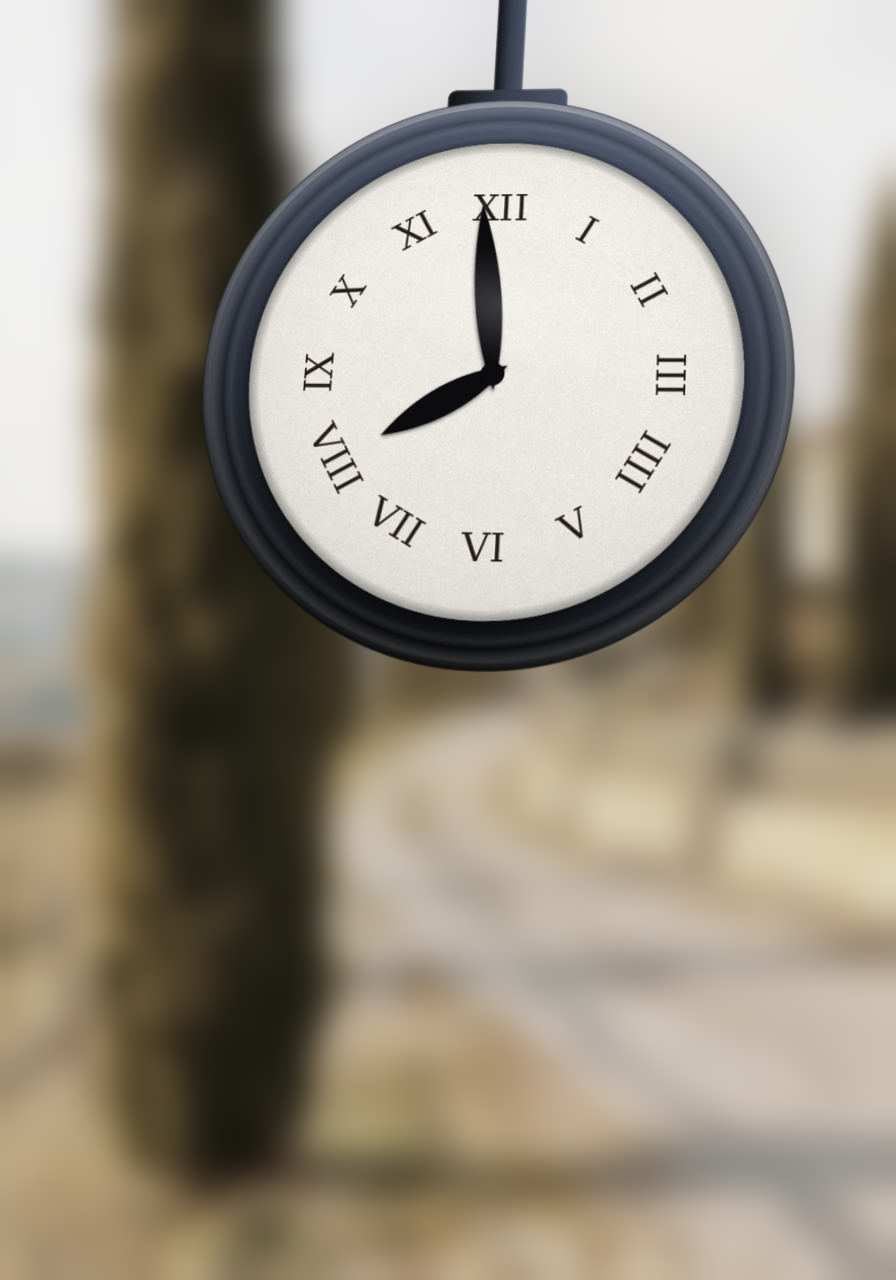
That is h=7 m=59
